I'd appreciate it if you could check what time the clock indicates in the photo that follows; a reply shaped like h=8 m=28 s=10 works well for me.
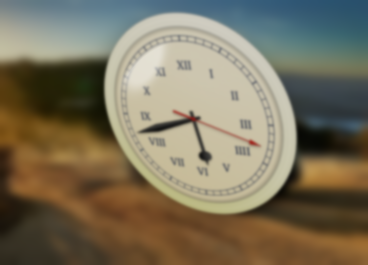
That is h=5 m=42 s=18
